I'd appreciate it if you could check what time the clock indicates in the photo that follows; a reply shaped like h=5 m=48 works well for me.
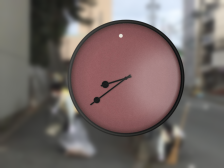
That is h=8 m=40
